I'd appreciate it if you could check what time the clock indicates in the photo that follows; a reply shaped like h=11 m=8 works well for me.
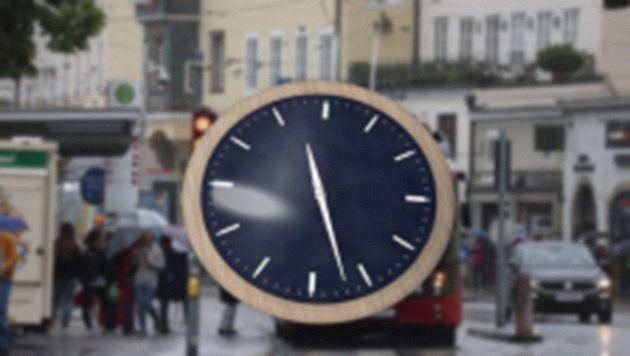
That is h=11 m=27
